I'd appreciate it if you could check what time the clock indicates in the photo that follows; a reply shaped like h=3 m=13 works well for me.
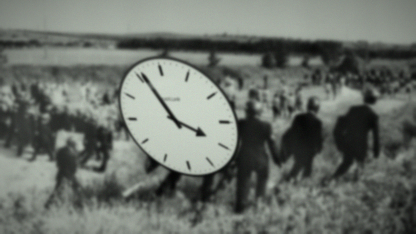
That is h=3 m=56
